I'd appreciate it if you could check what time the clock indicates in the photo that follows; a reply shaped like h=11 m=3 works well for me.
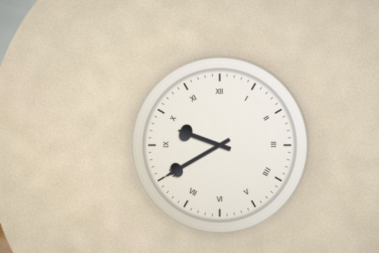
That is h=9 m=40
